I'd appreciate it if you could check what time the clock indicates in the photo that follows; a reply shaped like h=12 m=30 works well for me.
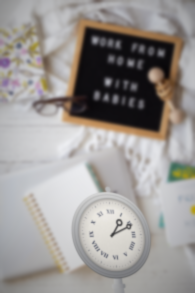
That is h=1 m=11
